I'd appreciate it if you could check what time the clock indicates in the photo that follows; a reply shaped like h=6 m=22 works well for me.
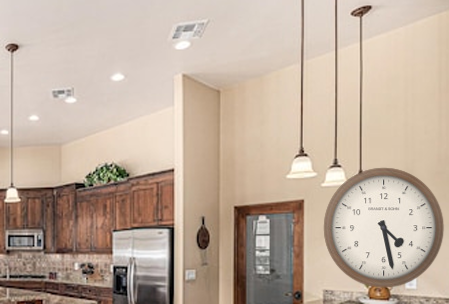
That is h=4 m=28
